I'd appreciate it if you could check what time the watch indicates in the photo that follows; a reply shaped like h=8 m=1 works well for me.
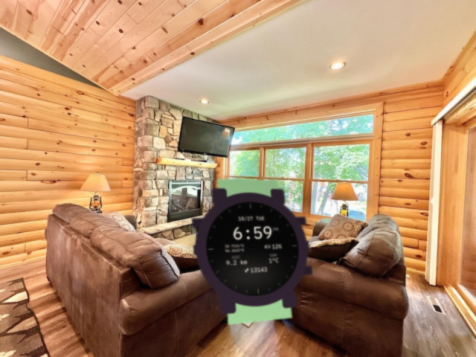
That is h=6 m=59
